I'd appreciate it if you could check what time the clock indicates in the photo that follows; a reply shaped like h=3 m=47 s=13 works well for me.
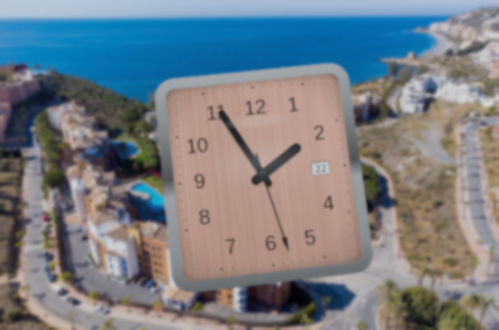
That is h=1 m=55 s=28
